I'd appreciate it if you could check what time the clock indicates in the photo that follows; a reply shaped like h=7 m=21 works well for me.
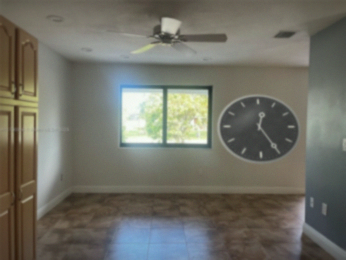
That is h=12 m=25
